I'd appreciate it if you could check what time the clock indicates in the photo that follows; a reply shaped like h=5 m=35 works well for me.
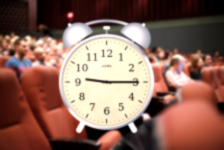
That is h=9 m=15
